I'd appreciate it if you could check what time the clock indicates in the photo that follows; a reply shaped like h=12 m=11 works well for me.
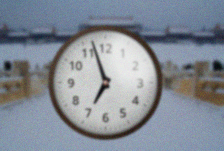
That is h=6 m=57
